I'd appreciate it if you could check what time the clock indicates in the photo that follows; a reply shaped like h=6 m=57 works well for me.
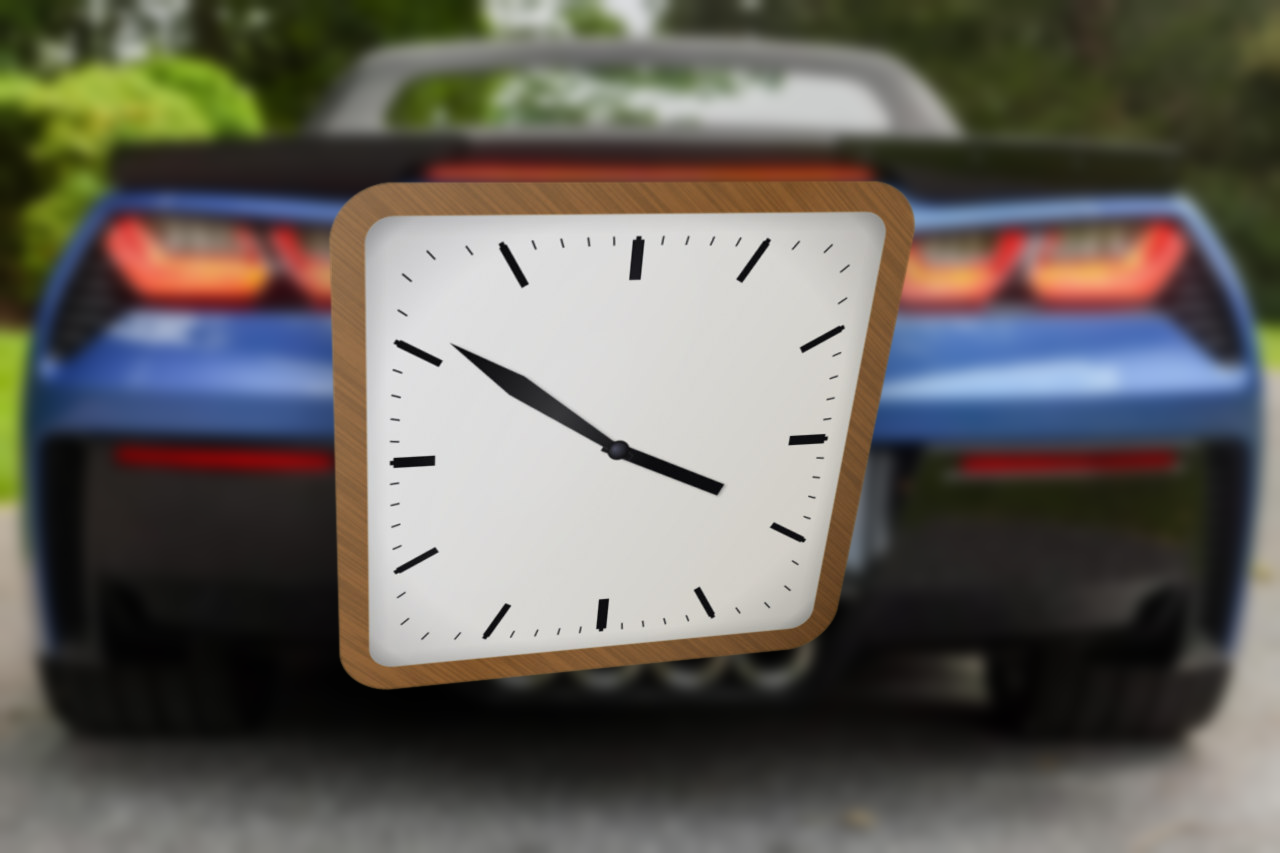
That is h=3 m=51
